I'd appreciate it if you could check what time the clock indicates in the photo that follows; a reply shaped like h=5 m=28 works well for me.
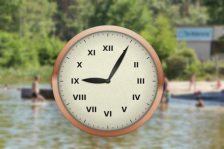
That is h=9 m=5
